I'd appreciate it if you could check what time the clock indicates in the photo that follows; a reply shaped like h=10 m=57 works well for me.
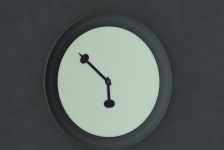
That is h=5 m=52
